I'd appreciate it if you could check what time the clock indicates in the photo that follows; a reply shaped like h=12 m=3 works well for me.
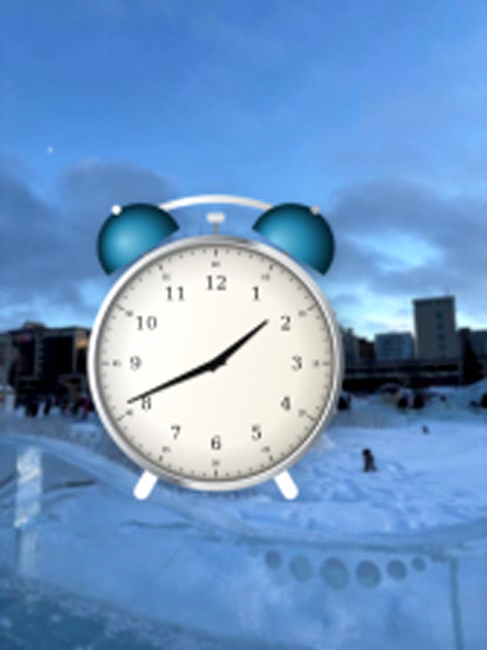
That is h=1 m=41
